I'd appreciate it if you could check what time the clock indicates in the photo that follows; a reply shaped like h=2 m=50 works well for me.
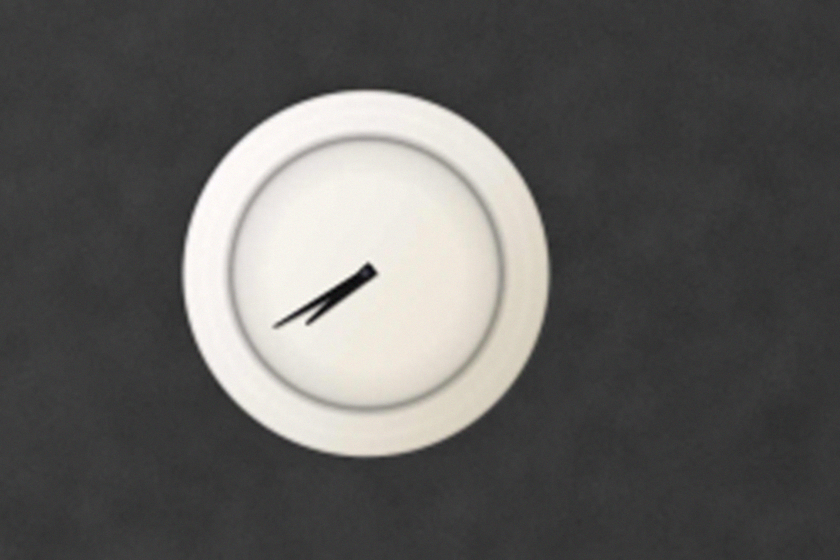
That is h=7 m=40
